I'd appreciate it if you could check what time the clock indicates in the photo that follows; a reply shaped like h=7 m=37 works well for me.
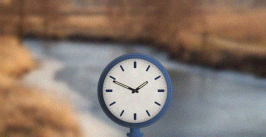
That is h=1 m=49
